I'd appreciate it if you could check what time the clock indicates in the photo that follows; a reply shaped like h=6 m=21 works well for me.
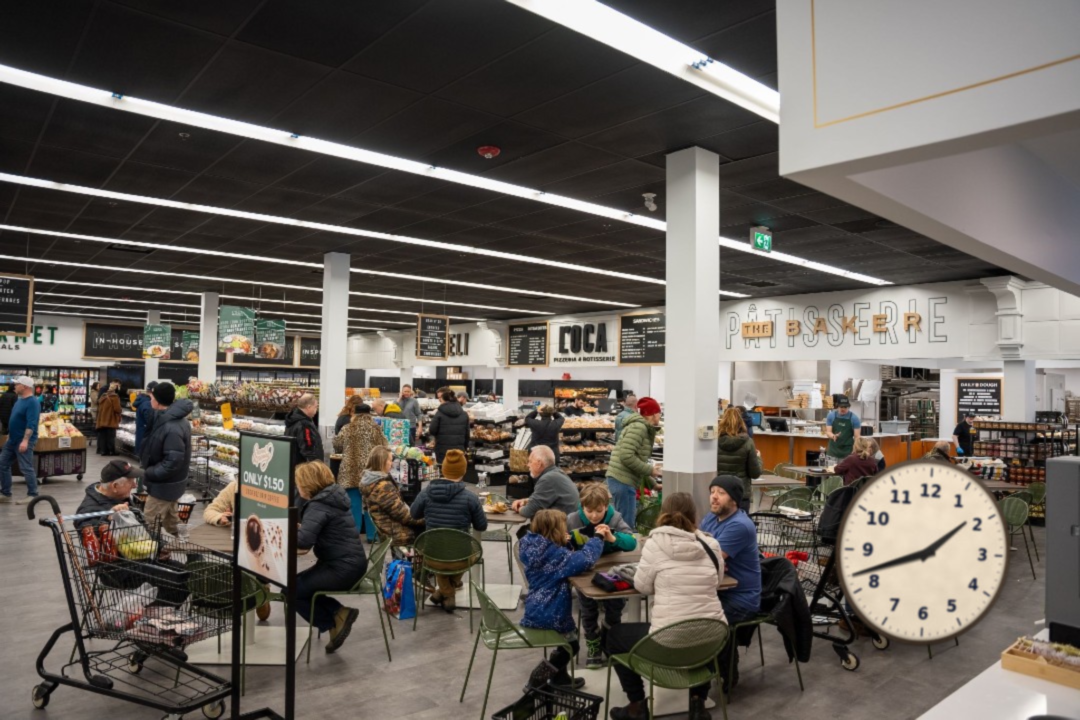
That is h=1 m=42
